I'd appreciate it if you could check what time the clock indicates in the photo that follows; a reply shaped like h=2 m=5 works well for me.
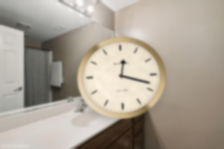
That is h=12 m=18
